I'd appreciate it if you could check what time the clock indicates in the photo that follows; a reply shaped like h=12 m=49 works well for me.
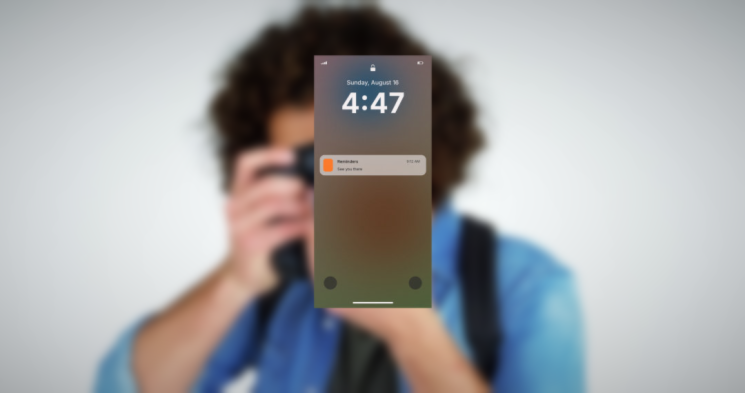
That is h=4 m=47
